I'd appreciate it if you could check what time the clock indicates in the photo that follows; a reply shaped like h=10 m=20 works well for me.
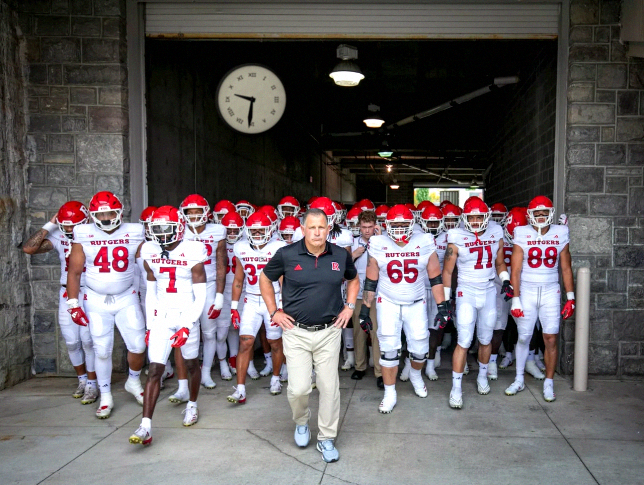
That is h=9 m=31
